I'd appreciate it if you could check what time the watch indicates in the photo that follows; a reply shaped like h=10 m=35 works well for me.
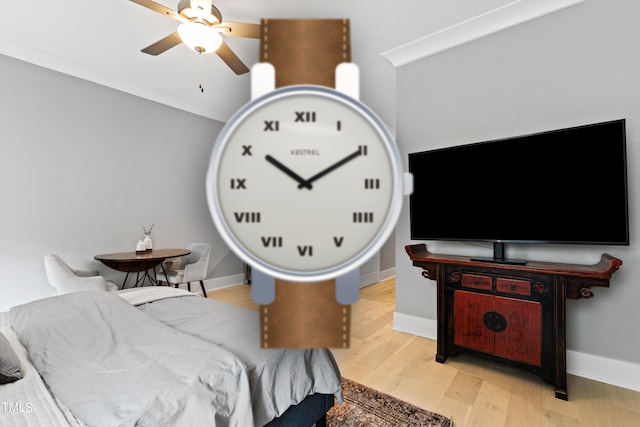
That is h=10 m=10
